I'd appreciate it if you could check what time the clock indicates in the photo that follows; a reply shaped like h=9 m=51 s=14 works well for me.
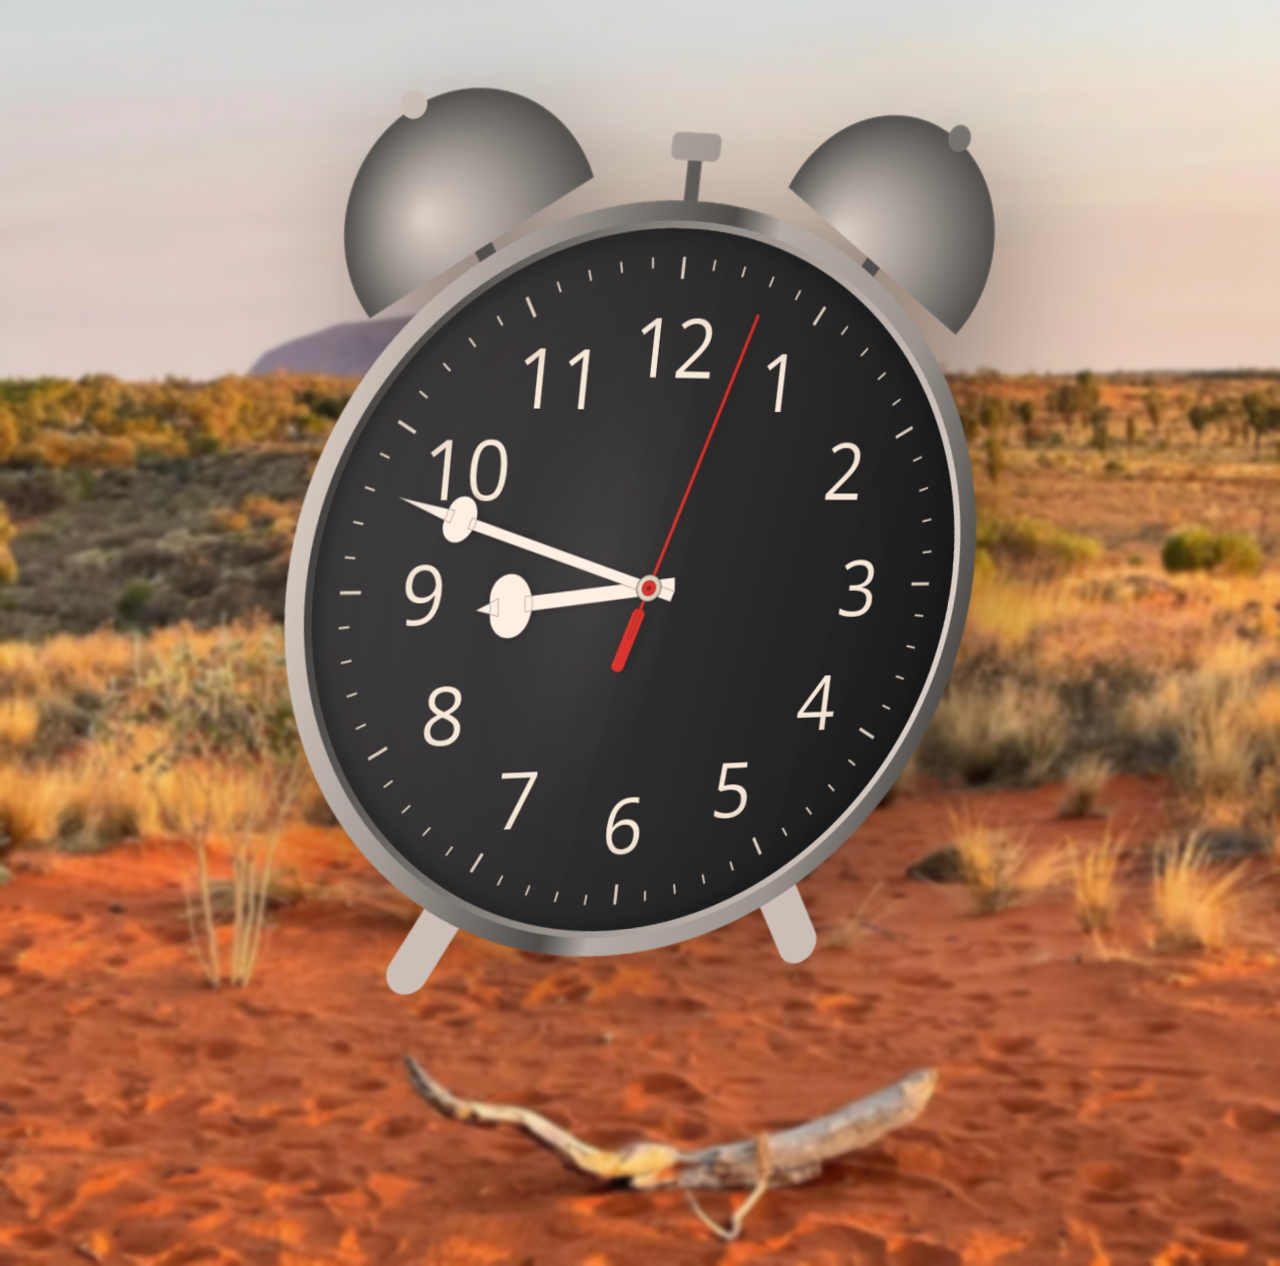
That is h=8 m=48 s=3
